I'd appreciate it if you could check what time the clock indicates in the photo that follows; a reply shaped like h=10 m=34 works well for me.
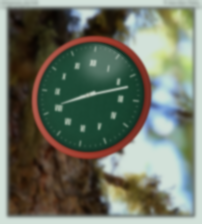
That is h=8 m=12
